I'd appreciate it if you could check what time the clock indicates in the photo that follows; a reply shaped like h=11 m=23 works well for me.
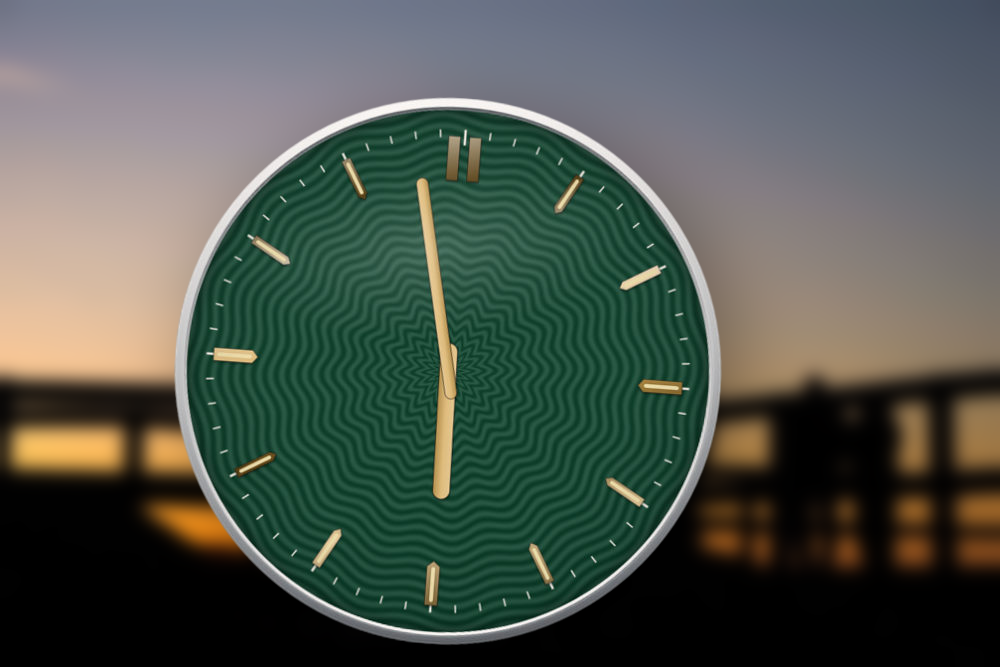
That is h=5 m=58
